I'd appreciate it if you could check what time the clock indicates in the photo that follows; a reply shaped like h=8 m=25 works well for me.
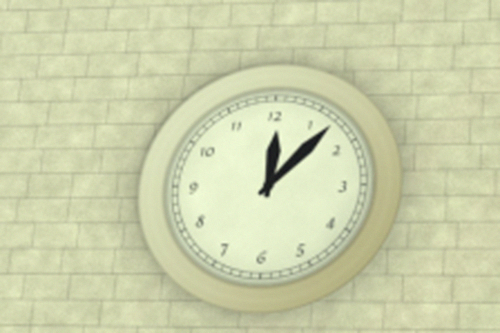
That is h=12 m=7
